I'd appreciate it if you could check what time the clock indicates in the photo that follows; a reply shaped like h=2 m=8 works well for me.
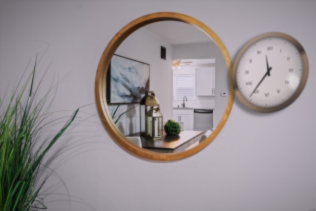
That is h=11 m=36
